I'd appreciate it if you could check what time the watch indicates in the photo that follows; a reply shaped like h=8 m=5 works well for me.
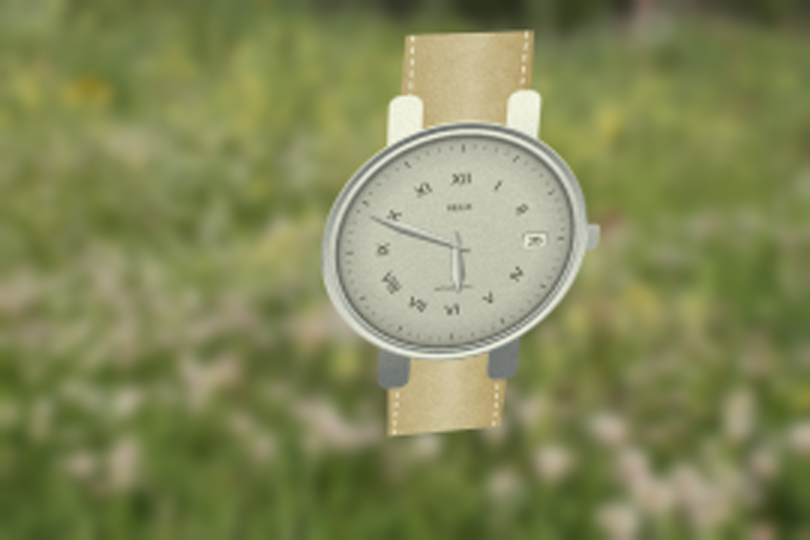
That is h=5 m=49
